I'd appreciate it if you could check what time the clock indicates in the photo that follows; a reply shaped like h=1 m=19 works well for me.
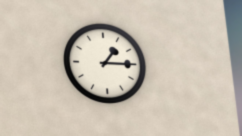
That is h=1 m=15
